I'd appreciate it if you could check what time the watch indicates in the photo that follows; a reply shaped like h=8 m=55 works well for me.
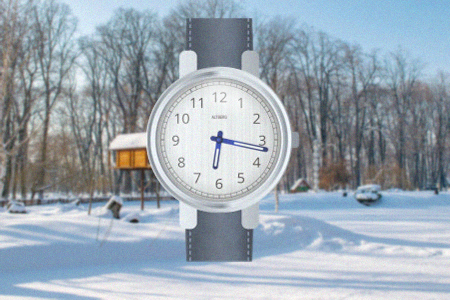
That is h=6 m=17
